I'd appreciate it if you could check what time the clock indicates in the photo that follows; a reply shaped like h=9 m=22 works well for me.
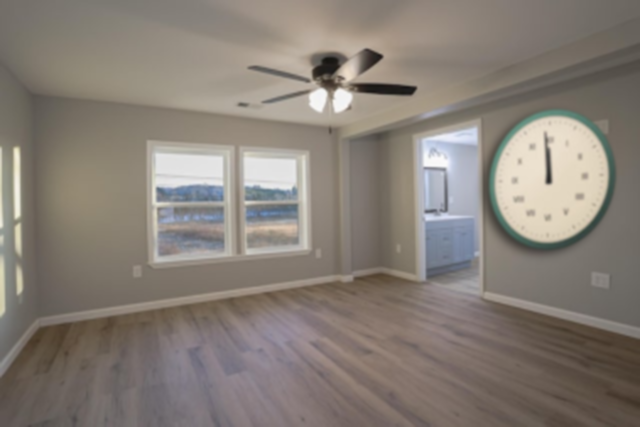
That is h=11 m=59
